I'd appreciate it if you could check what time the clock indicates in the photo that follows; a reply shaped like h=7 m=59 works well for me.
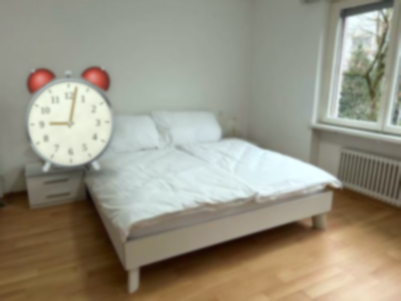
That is h=9 m=2
